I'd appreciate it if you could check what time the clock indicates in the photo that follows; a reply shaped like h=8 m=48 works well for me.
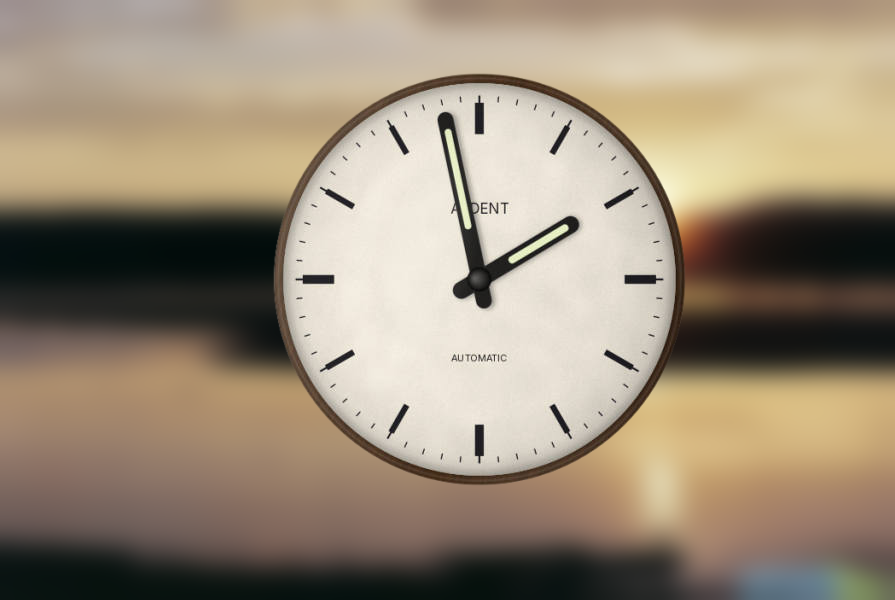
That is h=1 m=58
